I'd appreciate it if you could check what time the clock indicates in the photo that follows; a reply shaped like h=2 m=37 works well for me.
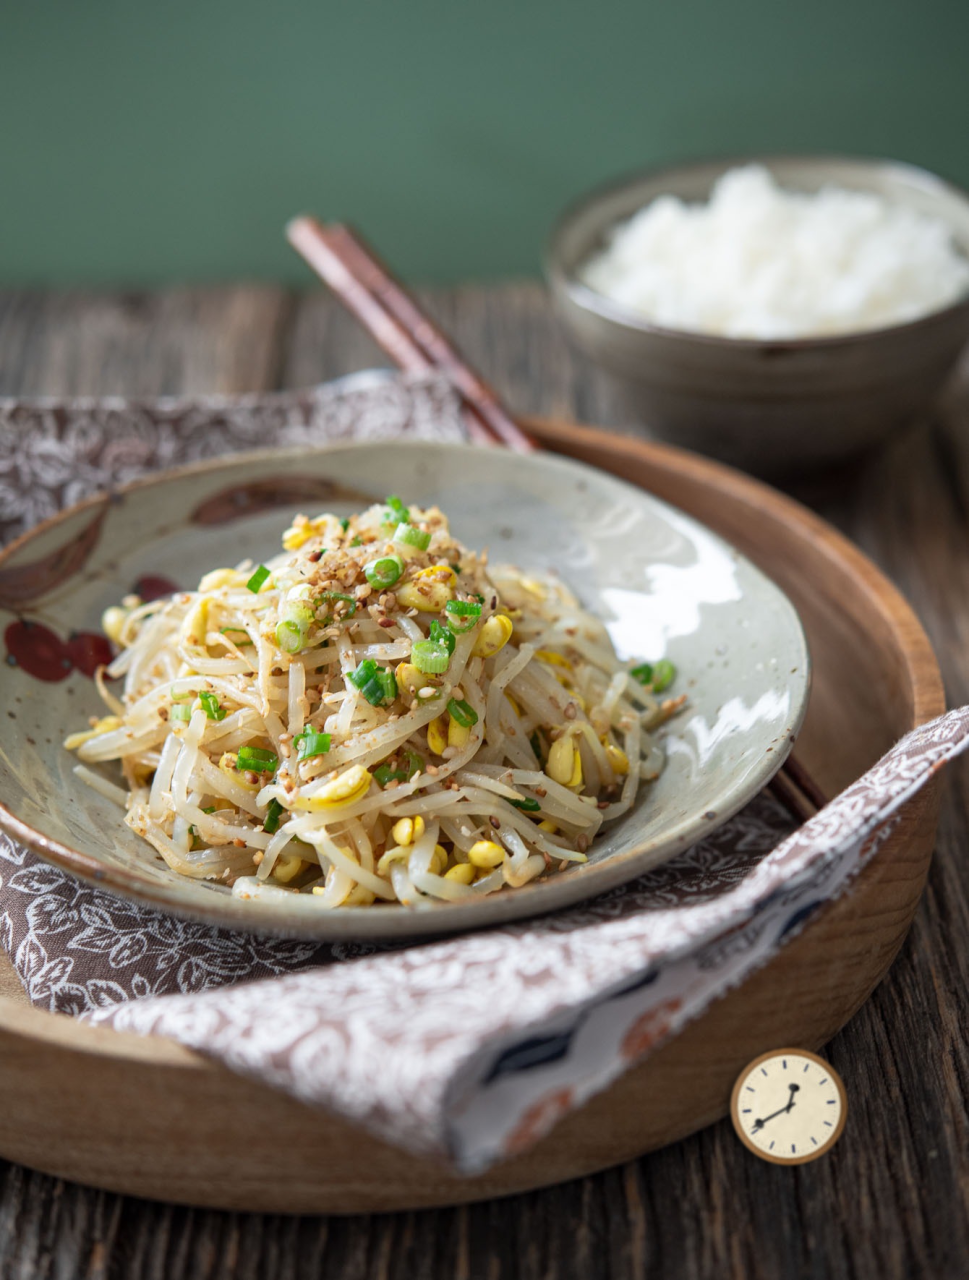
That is h=12 m=41
